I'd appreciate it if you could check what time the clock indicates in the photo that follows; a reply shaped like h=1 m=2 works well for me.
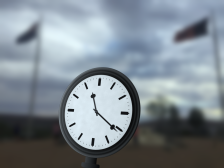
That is h=11 m=21
